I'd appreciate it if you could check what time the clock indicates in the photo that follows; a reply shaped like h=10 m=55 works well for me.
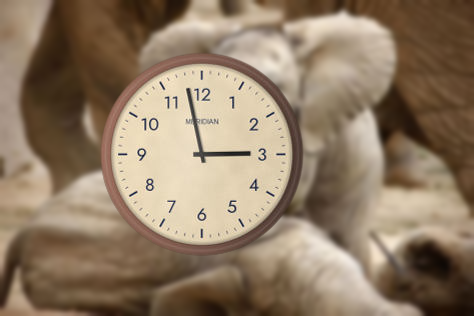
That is h=2 m=58
